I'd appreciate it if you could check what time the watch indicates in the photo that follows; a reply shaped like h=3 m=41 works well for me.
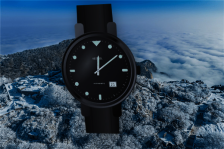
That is h=12 m=9
